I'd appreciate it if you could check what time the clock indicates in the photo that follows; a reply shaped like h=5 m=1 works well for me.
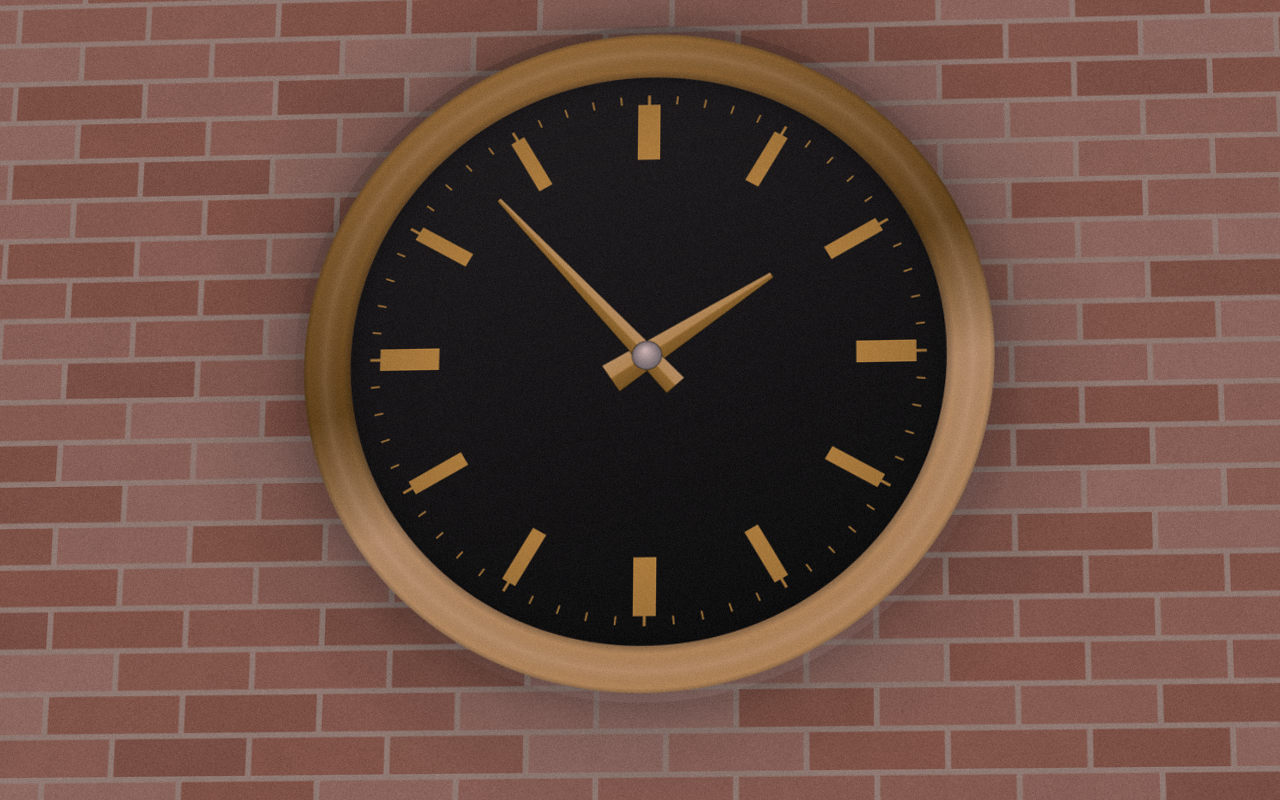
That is h=1 m=53
